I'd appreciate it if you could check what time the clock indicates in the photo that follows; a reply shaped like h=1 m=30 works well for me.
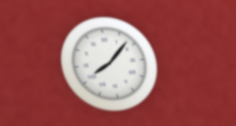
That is h=8 m=8
